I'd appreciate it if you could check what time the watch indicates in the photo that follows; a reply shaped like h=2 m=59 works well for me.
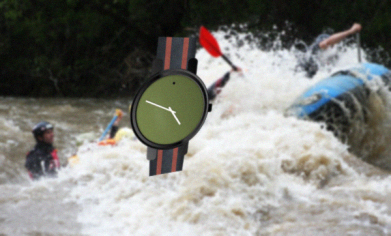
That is h=4 m=49
